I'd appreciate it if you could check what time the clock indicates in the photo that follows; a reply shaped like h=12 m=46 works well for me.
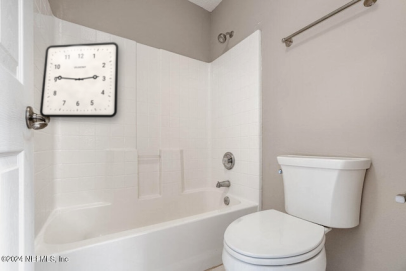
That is h=2 m=46
